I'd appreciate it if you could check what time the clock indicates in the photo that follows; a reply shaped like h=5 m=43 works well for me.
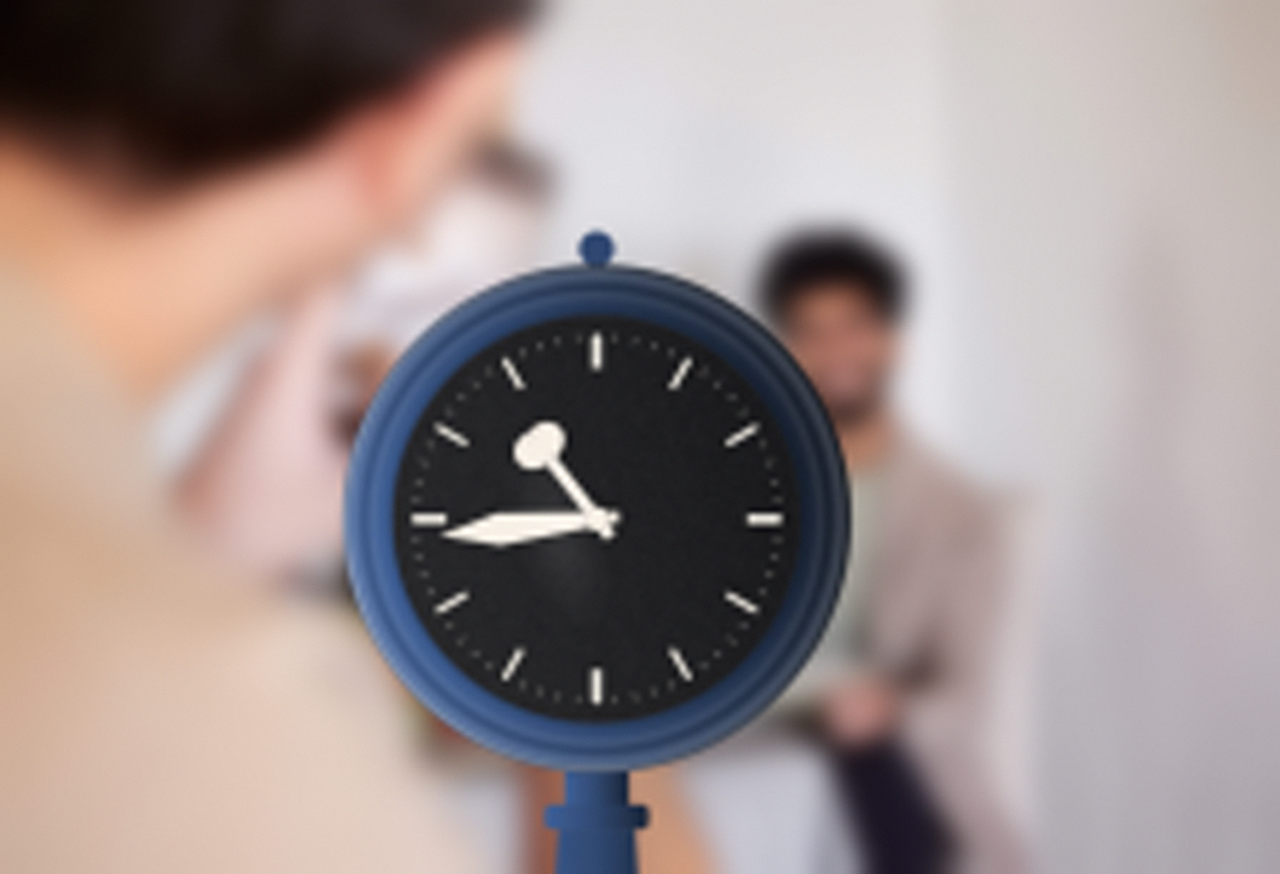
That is h=10 m=44
